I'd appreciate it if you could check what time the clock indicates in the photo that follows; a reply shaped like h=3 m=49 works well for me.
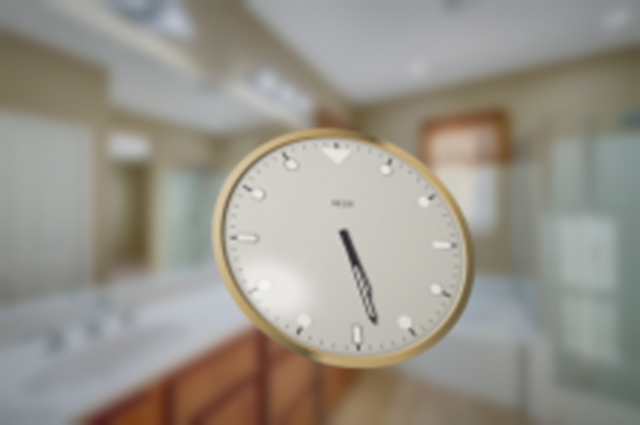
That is h=5 m=28
